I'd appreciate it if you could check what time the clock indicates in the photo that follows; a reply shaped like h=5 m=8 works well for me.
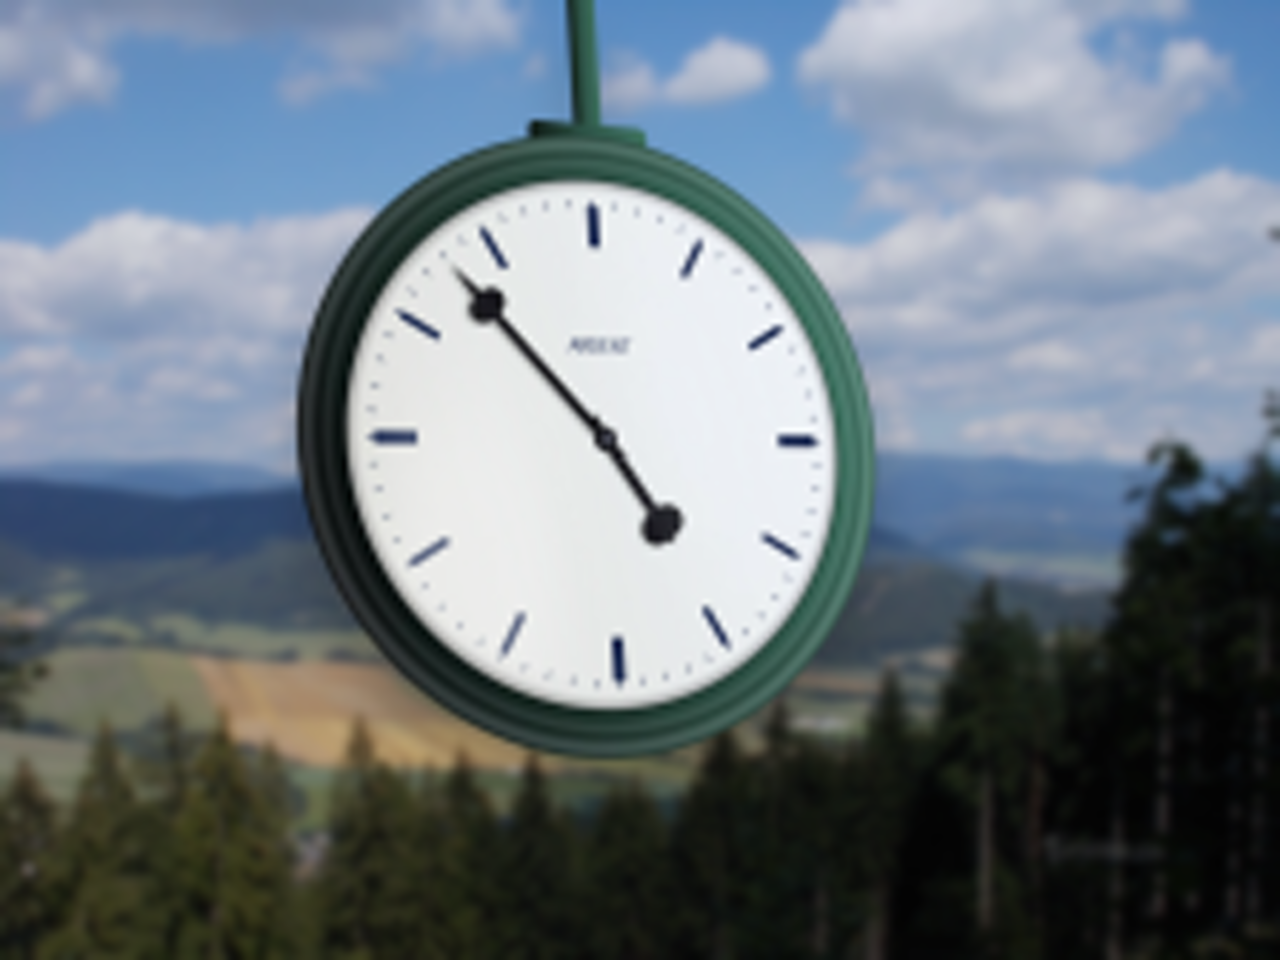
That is h=4 m=53
